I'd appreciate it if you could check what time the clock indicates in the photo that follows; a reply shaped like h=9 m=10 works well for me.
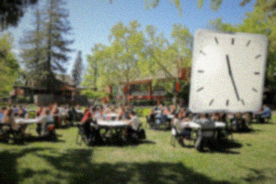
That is h=11 m=26
